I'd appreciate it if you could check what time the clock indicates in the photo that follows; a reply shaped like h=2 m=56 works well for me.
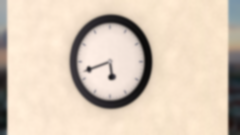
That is h=5 m=42
